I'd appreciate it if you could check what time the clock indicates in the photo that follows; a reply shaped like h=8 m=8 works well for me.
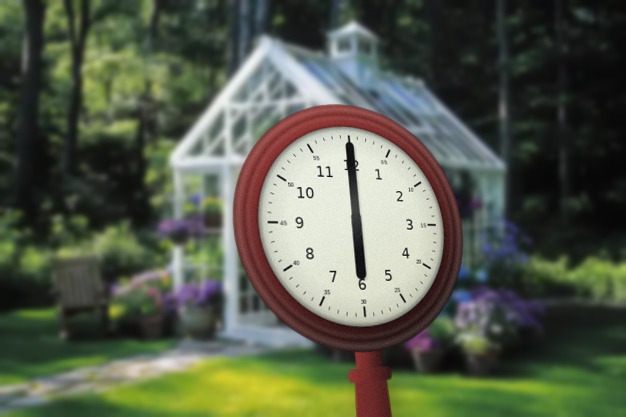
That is h=6 m=0
